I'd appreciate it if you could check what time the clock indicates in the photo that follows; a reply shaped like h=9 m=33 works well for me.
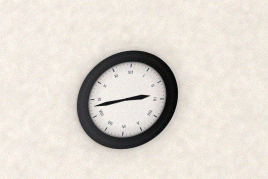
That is h=2 m=43
